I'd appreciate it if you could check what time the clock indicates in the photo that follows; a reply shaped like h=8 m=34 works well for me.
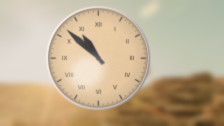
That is h=10 m=52
